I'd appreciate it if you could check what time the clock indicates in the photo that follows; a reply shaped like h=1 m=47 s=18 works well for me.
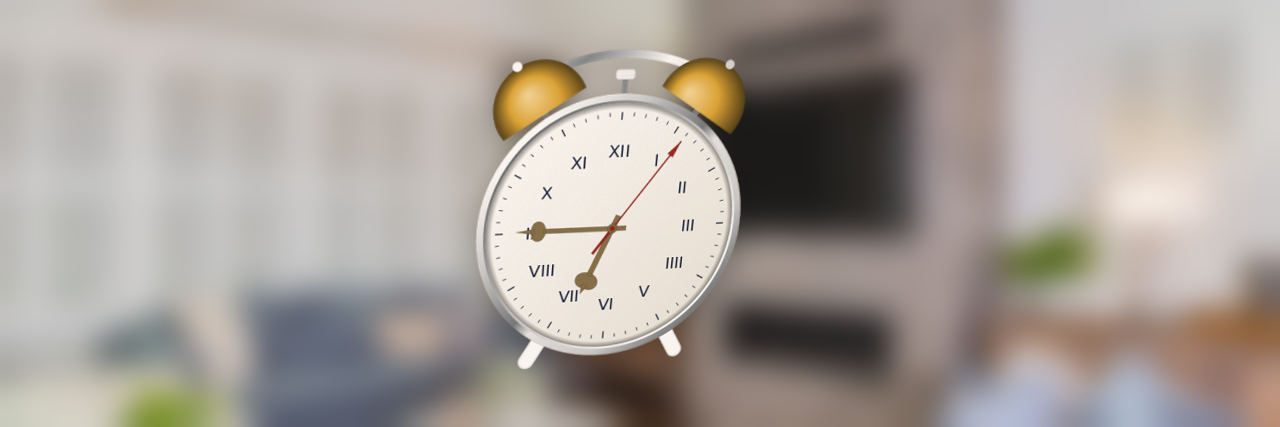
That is h=6 m=45 s=6
